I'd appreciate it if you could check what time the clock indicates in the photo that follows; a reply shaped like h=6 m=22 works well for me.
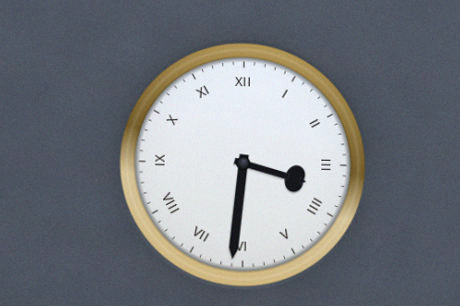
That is h=3 m=31
